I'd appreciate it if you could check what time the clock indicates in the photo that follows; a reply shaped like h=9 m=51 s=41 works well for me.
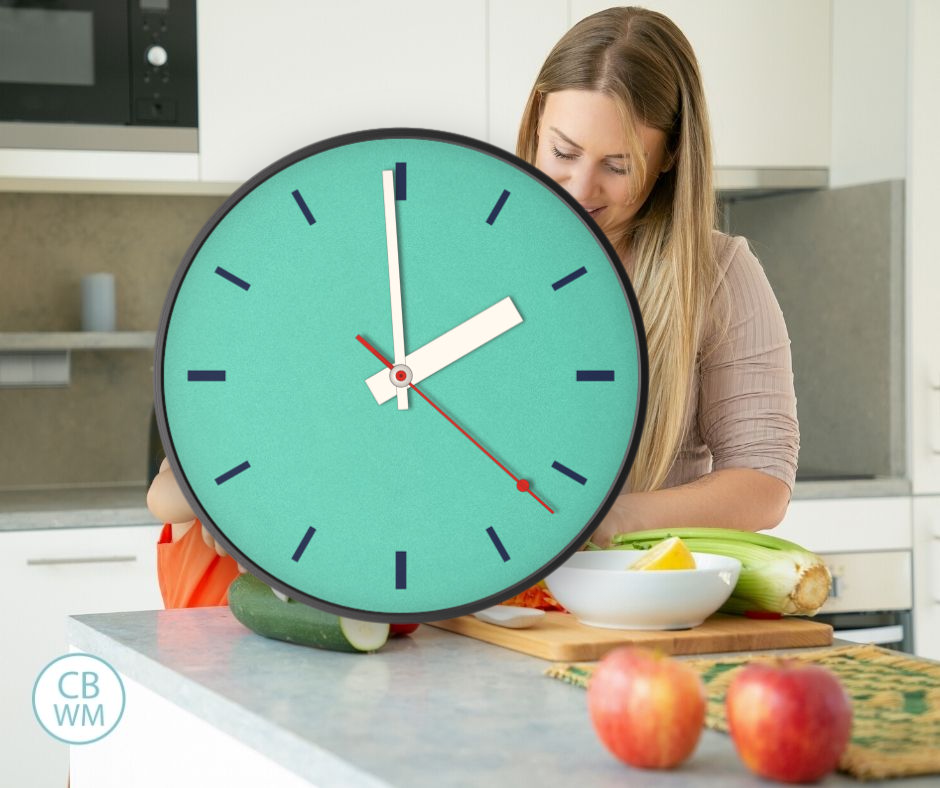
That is h=1 m=59 s=22
